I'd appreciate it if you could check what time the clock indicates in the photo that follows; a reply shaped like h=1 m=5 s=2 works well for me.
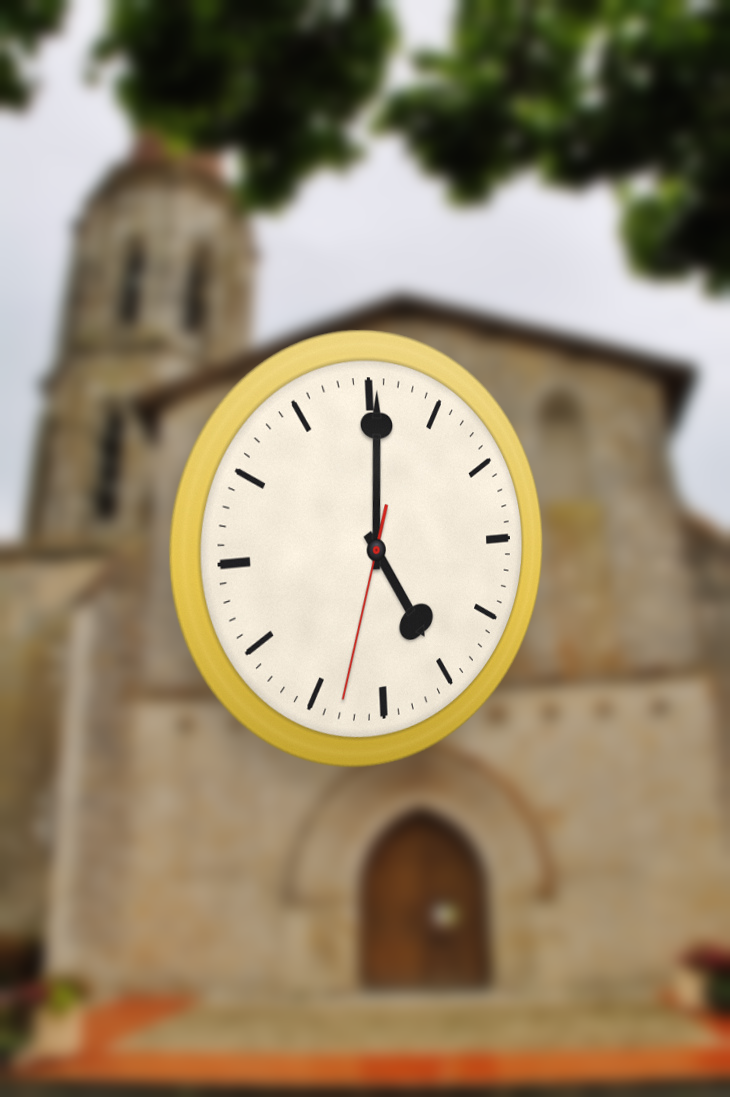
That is h=5 m=0 s=33
